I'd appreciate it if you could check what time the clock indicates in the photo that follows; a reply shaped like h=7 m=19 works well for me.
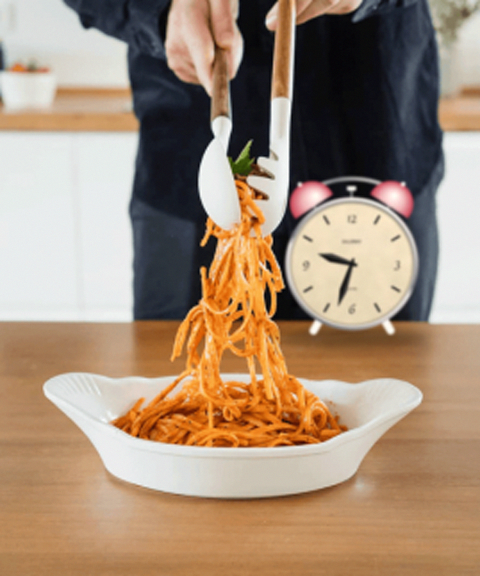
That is h=9 m=33
